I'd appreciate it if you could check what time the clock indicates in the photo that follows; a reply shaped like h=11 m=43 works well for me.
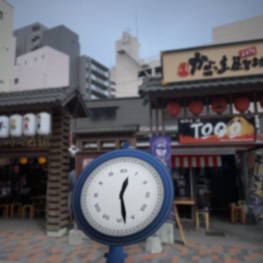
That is h=12 m=28
